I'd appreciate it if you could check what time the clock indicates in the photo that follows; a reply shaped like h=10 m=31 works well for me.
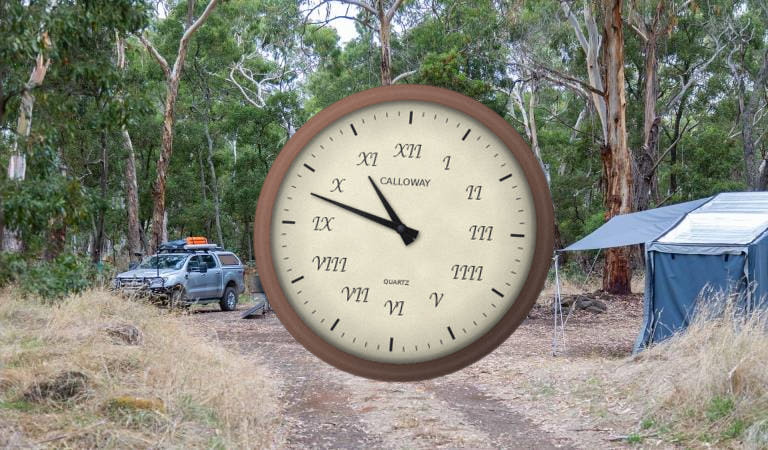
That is h=10 m=48
